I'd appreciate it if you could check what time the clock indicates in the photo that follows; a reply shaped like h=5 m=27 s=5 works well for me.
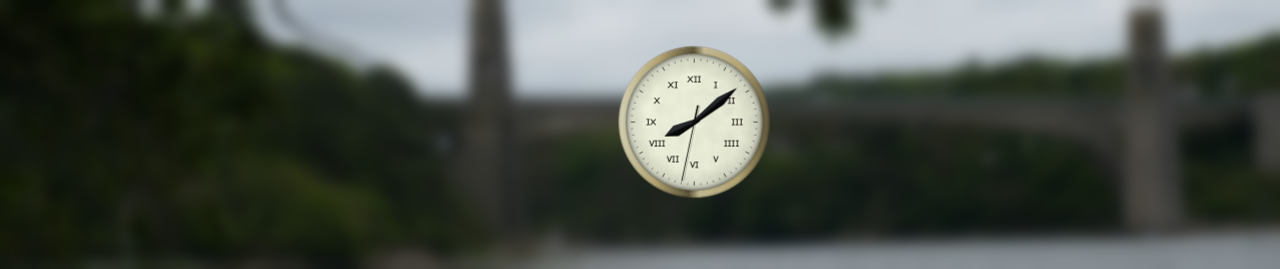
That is h=8 m=8 s=32
